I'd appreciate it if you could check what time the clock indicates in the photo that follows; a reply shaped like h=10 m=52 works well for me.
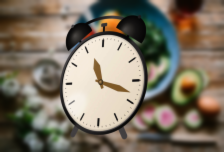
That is h=11 m=18
